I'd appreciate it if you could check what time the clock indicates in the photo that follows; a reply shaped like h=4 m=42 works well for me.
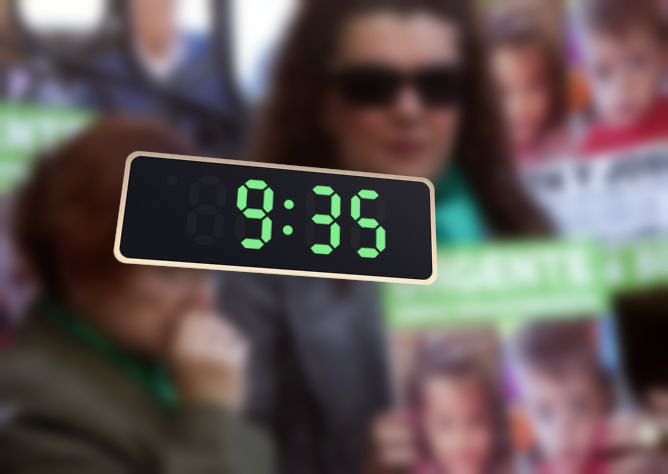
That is h=9 m=35
